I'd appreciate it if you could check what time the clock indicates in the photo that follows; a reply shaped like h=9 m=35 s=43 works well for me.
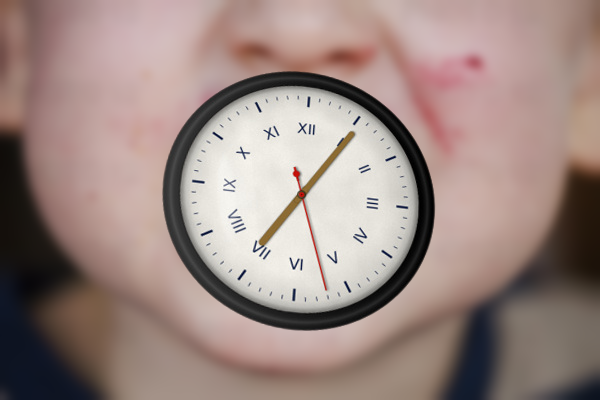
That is h=7 m=5 s=27
